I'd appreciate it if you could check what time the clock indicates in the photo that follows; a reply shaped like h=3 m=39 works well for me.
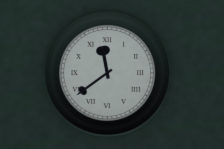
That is h=11 m=39
